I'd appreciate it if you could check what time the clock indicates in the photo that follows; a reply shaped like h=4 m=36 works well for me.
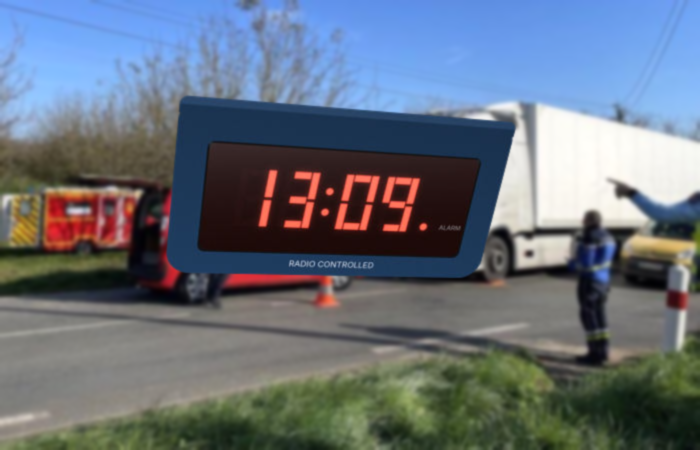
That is h=13 m=9
